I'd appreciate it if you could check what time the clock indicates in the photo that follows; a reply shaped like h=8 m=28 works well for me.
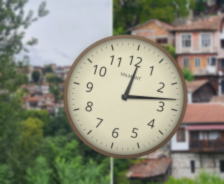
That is h=12 m=13
